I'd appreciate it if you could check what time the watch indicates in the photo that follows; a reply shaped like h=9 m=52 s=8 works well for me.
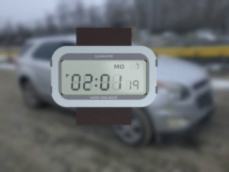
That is h=2 m=1 s=19
